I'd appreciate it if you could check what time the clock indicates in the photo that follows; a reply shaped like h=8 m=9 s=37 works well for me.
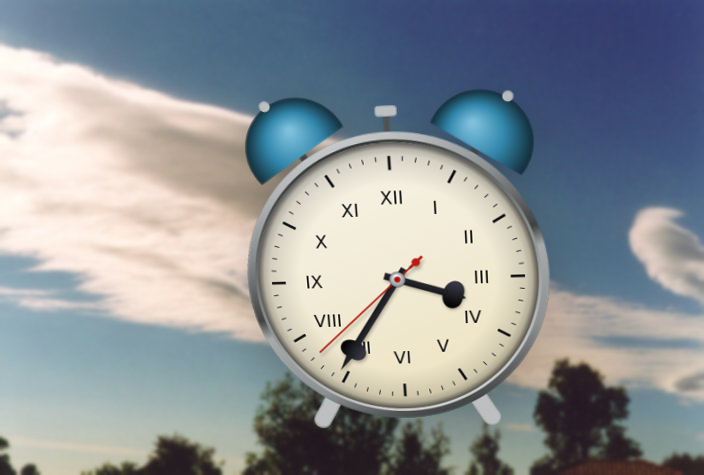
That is h=3 m=35 s=38
